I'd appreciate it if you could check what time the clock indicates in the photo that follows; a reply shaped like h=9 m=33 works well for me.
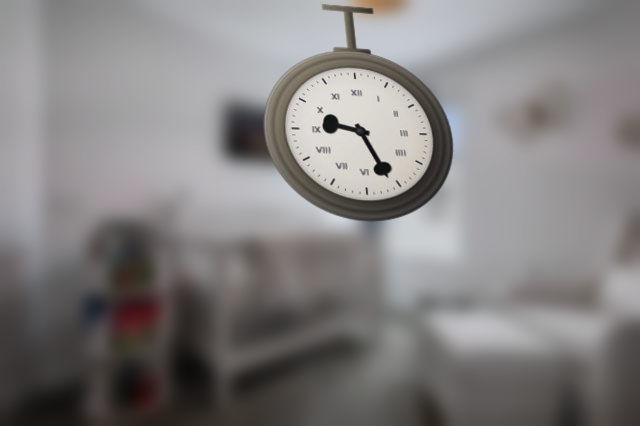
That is h=9 m=26
